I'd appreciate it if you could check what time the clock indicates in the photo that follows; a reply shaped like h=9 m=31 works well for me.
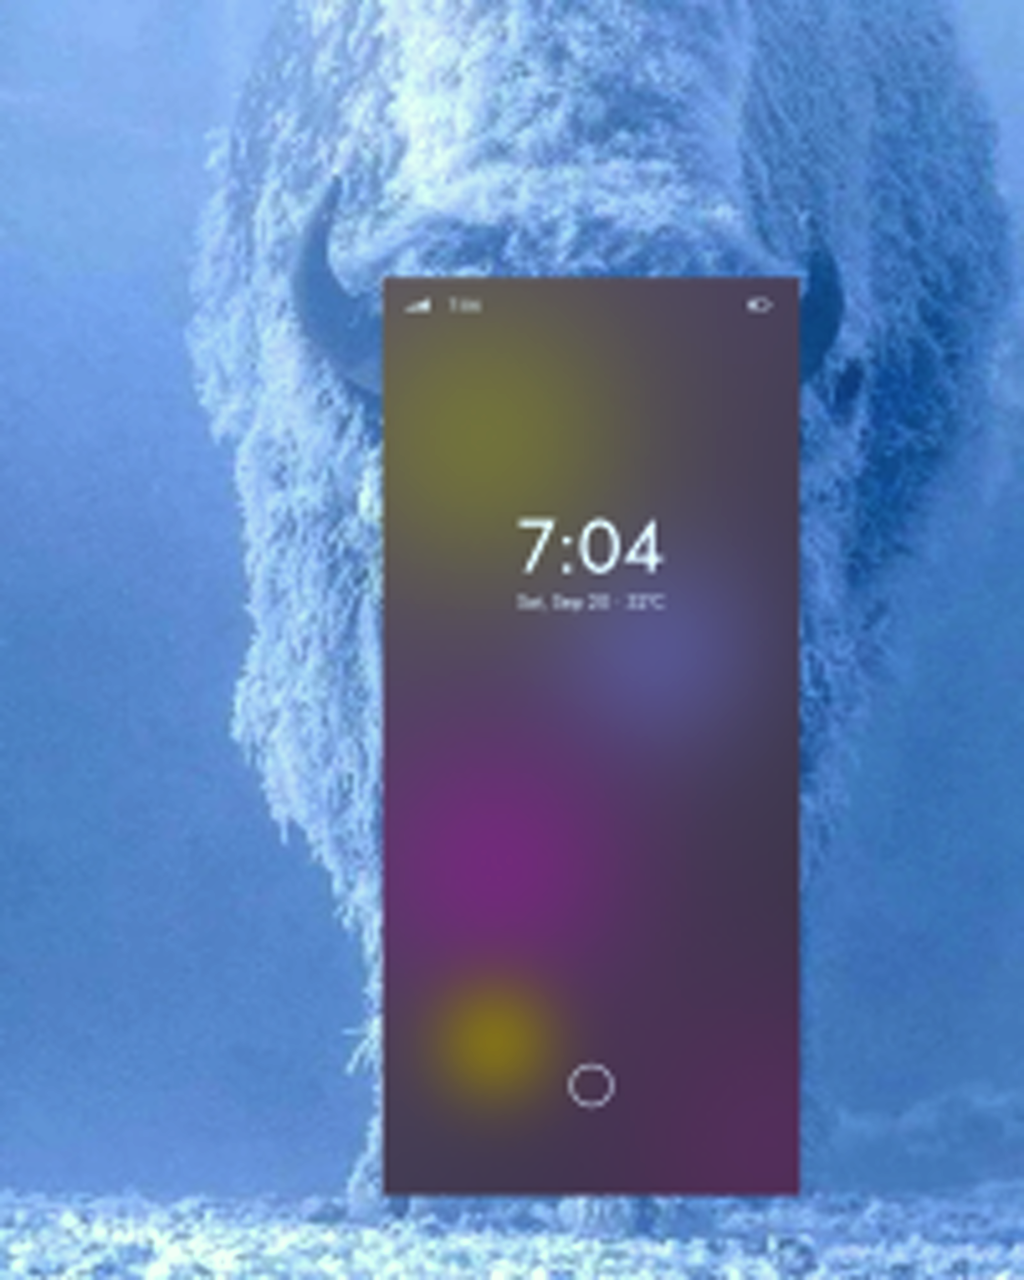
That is h=7 m=4
